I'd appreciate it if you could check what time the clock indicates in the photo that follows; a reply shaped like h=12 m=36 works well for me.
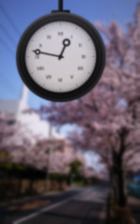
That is h=12 m=47
